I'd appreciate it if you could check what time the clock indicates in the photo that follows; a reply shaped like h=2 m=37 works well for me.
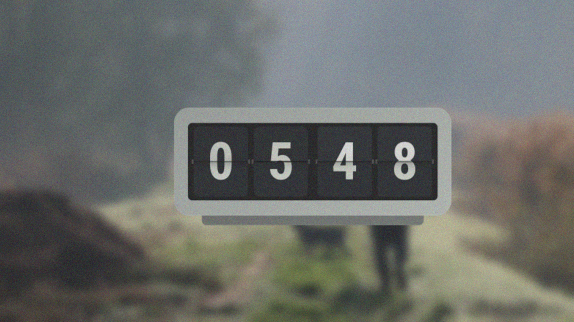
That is h=5 m=48
